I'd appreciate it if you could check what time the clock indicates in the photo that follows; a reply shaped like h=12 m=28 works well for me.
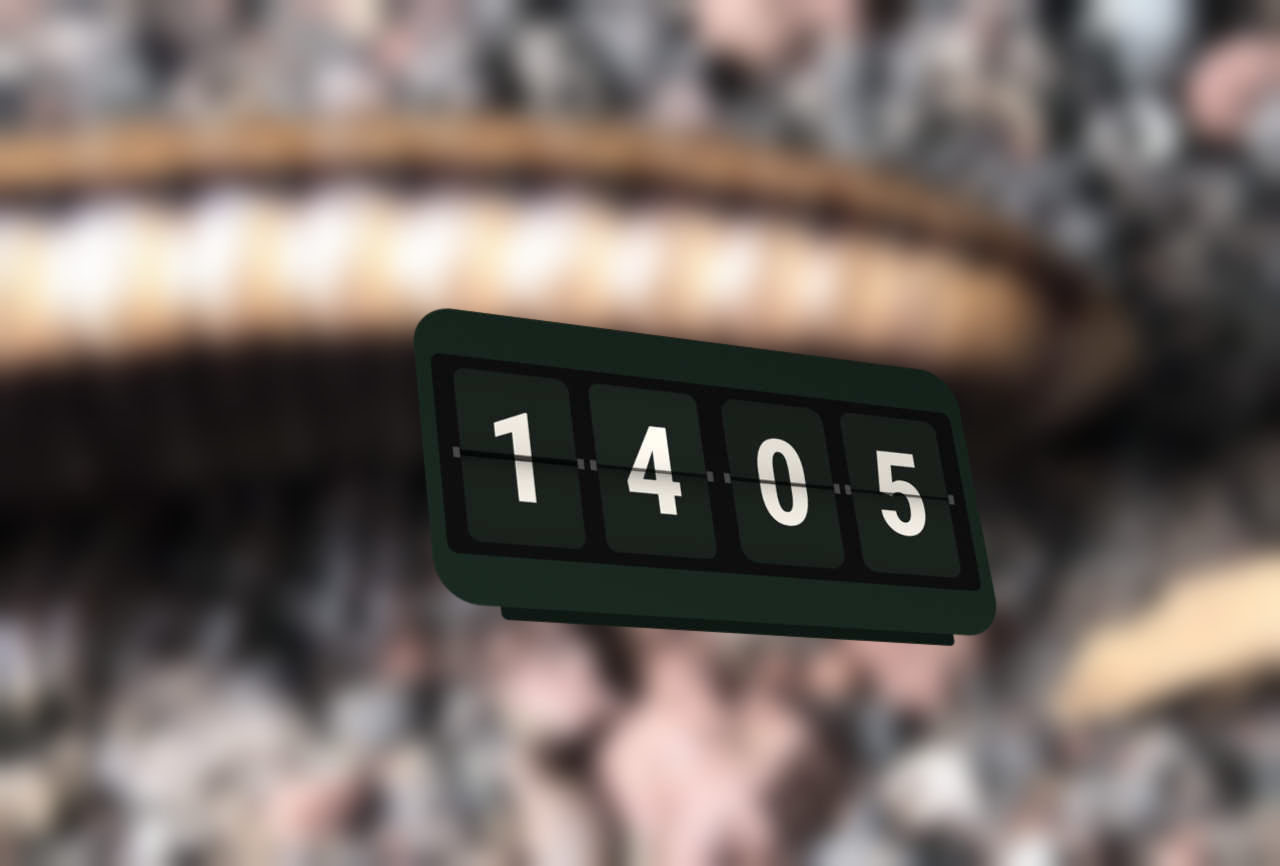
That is h=14 m=5
